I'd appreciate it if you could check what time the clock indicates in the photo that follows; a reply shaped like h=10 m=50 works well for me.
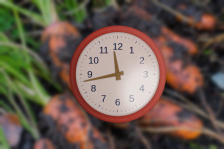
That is h=11 m=43
